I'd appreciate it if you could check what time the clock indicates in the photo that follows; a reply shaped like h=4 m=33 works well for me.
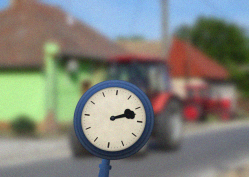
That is h=2 m=12
